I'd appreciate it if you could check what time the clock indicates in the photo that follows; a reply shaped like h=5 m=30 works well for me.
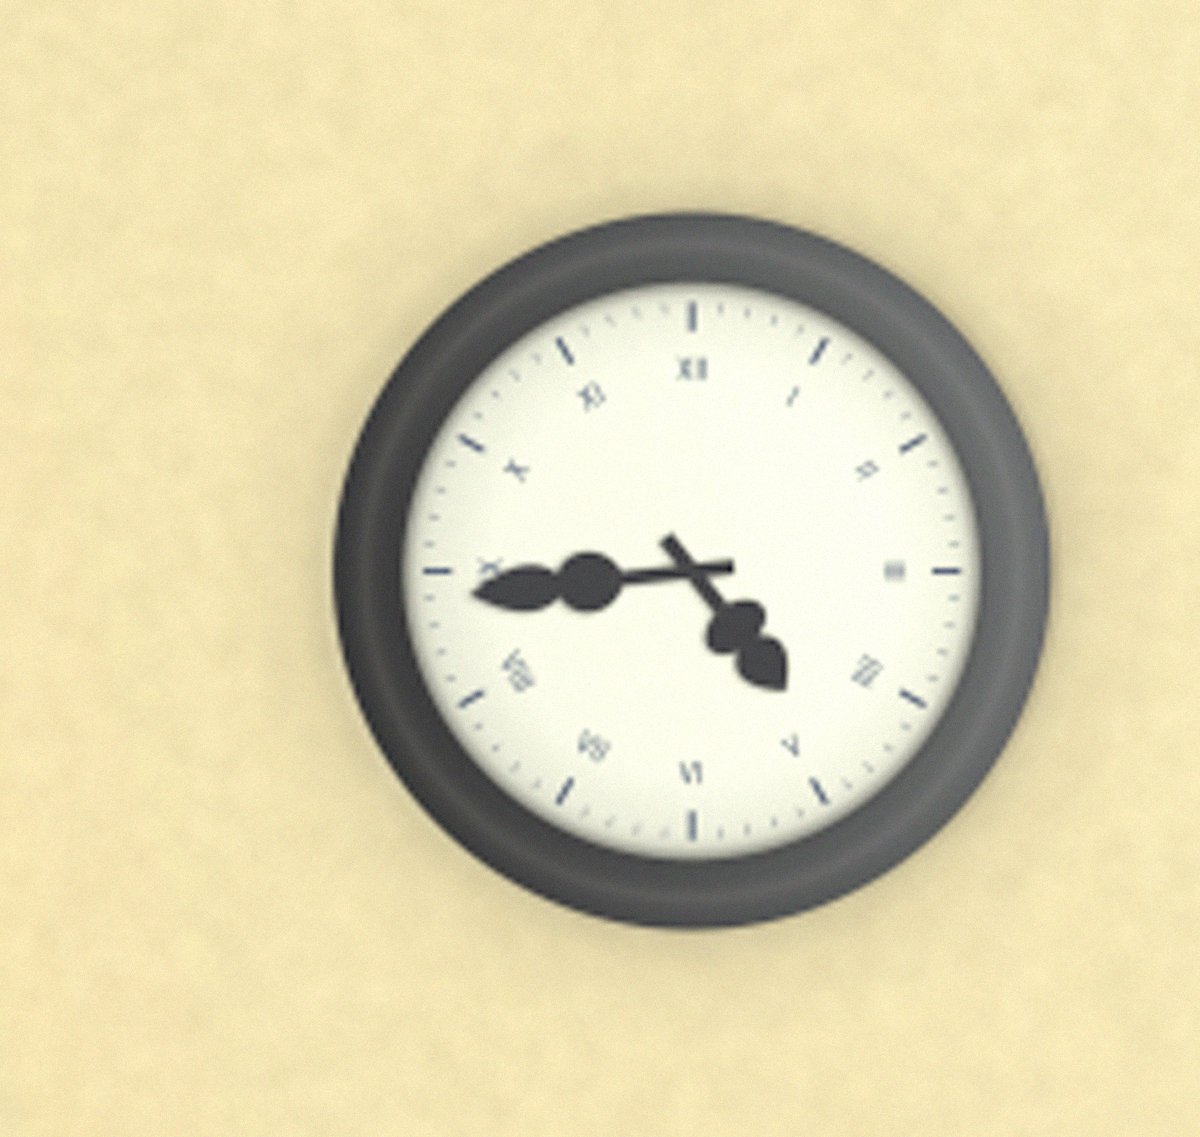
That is h=4 m=44
